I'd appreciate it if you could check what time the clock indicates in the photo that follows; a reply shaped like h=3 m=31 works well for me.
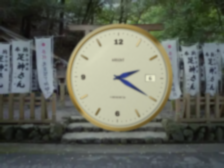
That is h=2 m=20
